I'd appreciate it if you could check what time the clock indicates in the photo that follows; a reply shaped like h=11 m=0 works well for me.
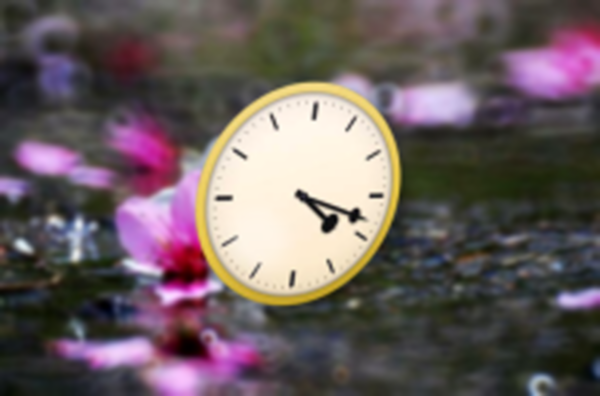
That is h=4 m=18
